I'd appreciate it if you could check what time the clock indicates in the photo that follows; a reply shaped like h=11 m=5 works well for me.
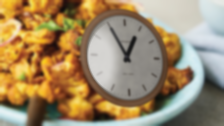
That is h=12 m=55
